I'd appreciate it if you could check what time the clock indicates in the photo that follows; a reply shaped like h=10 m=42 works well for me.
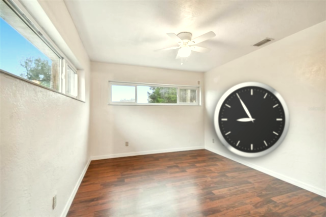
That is h=8 m=55
